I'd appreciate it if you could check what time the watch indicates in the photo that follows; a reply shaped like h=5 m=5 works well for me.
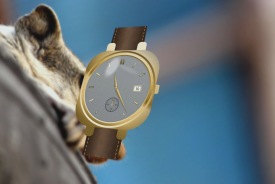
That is h=11 m=24
